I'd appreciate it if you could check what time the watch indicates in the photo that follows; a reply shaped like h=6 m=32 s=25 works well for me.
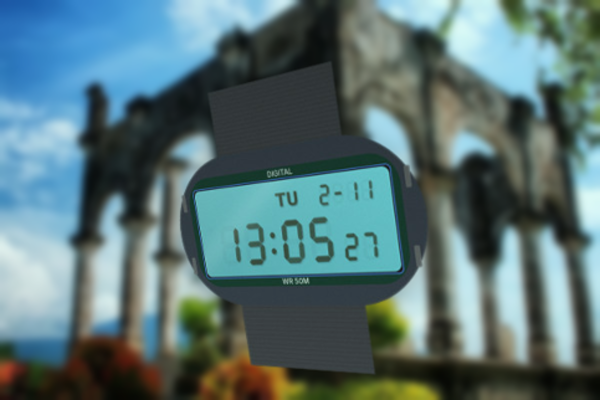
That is h=13 m=5 s=27
